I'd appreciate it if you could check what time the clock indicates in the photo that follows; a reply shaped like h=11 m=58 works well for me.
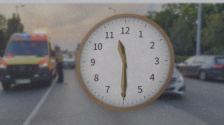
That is h=11 m=30
